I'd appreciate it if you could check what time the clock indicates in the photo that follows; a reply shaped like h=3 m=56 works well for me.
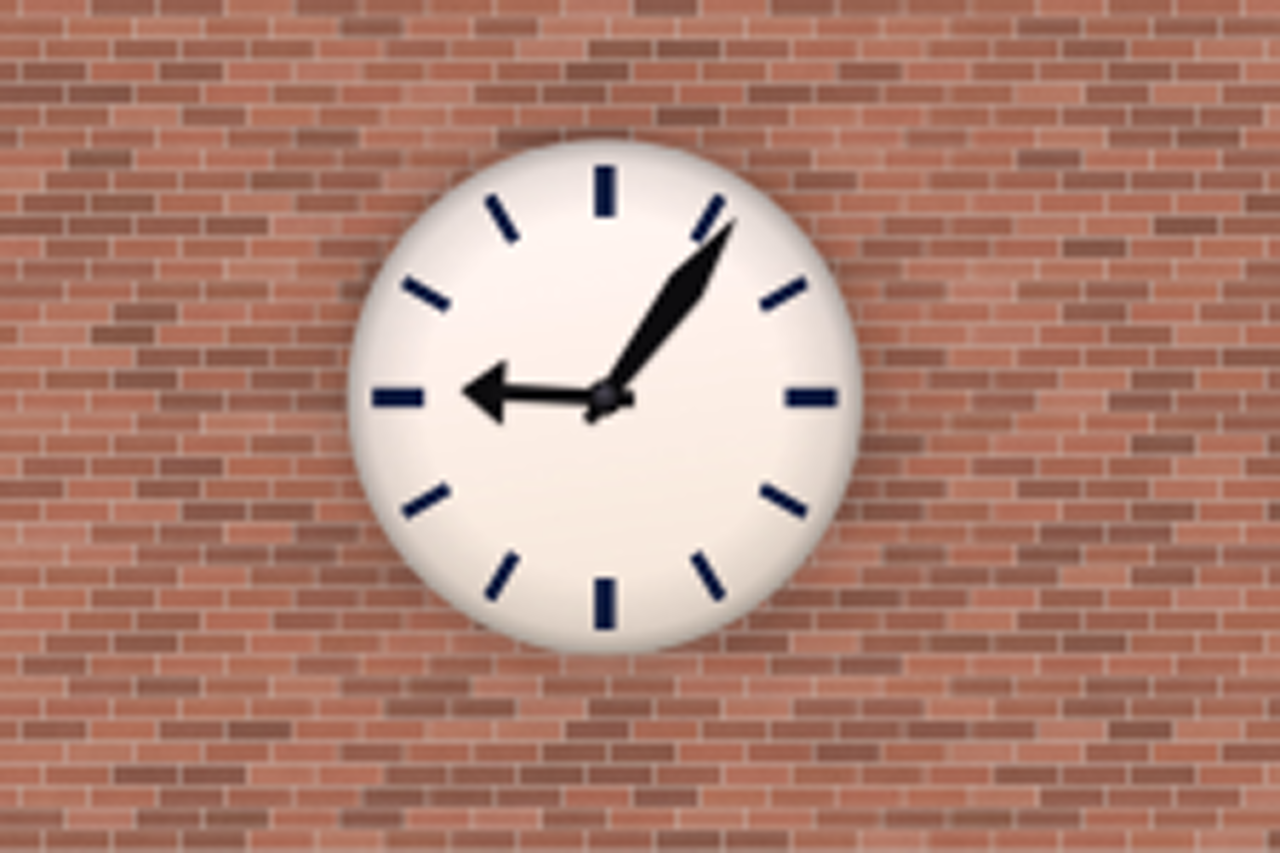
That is h=9 m=6
